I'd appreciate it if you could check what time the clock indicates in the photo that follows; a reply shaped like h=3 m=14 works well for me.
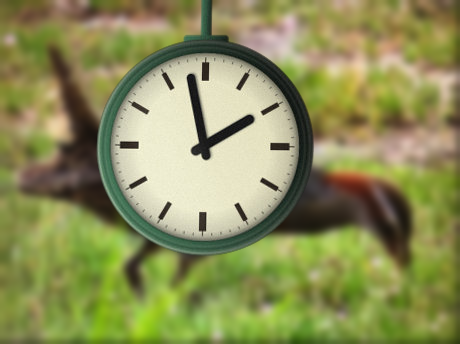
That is h=1 m=58
